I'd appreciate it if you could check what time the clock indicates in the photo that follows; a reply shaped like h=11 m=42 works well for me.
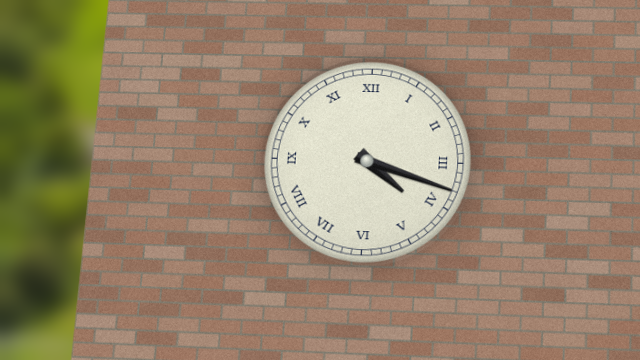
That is h=4 m=18
